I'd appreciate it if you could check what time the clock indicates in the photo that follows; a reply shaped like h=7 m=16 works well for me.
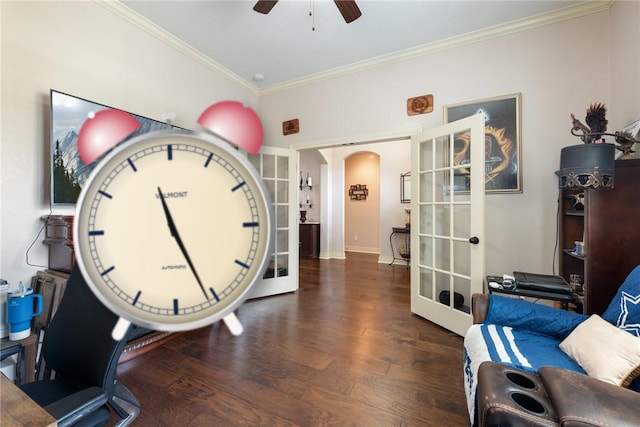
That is h=11 m=26
